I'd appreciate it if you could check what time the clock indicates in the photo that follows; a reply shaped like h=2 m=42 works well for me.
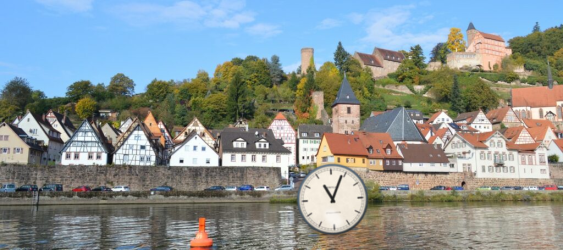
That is h=11 m=4
